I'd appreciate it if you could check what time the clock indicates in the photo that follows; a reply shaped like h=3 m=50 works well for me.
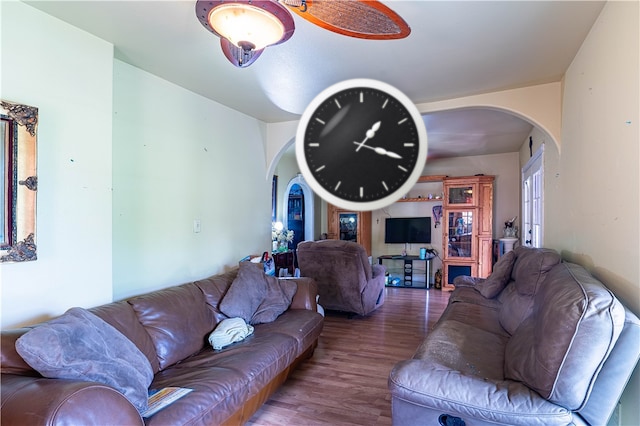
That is h=1 m=18
